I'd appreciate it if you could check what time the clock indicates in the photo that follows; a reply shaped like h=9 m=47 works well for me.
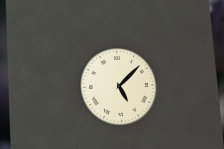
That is h=5 m=8
